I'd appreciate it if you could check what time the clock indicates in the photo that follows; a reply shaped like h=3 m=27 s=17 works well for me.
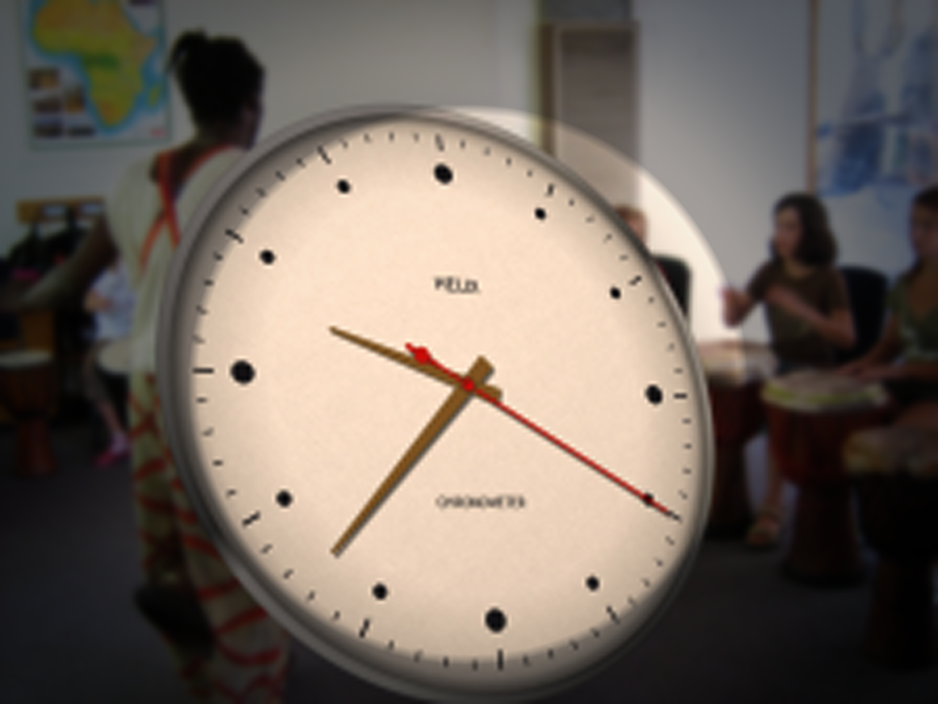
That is h=9 m=37 s=20
